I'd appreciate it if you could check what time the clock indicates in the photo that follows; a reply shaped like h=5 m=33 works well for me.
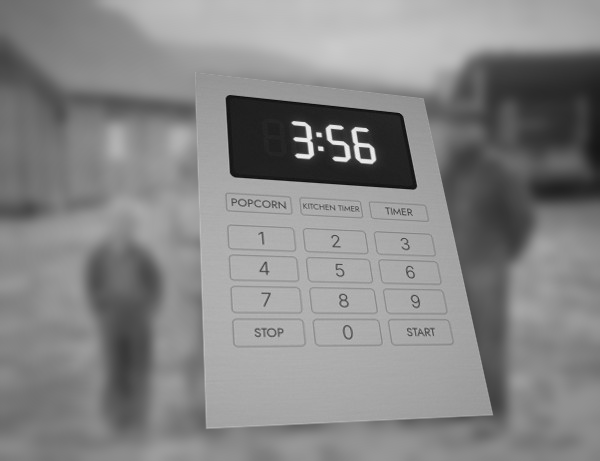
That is h=3 m=56
